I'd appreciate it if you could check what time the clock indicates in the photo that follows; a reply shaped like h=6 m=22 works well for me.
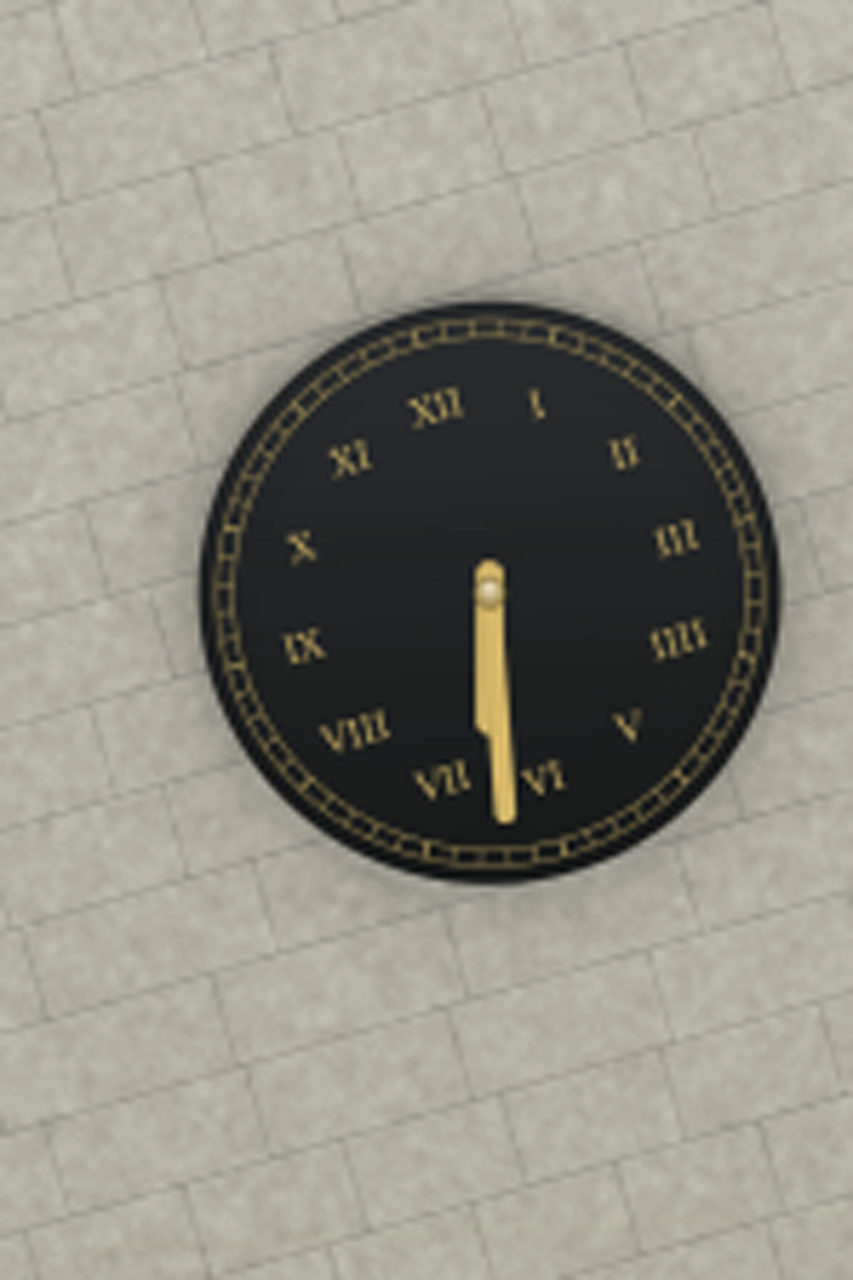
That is h=6 m=32
